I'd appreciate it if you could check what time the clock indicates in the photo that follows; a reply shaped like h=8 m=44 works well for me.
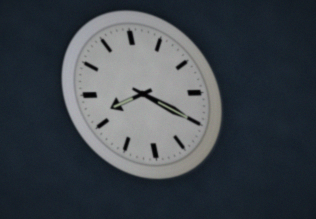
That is h=8 m=20
